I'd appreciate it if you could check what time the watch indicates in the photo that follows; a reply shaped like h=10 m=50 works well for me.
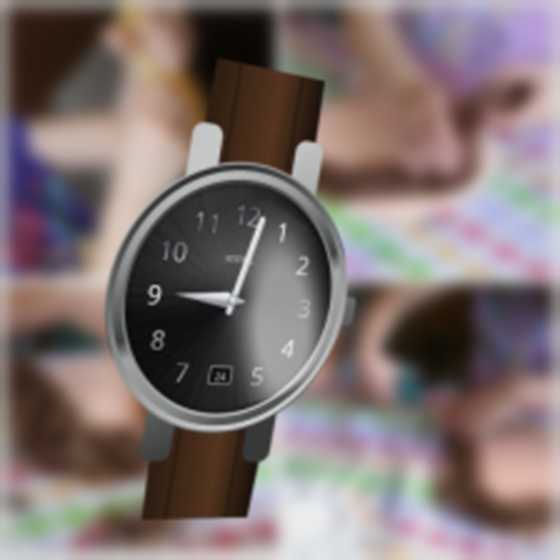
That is h=9 m=2
